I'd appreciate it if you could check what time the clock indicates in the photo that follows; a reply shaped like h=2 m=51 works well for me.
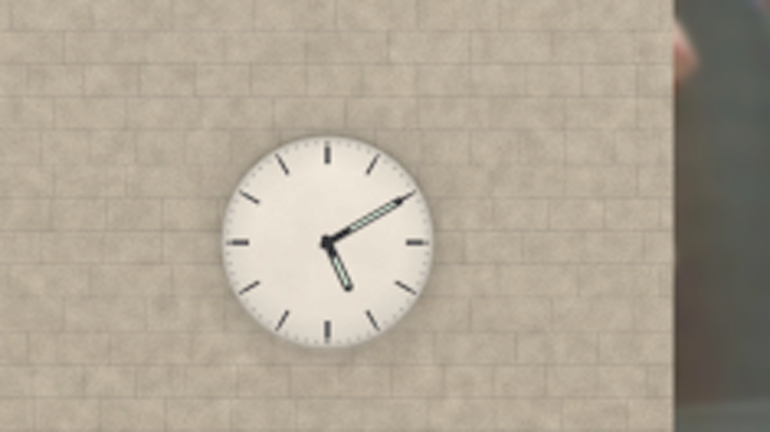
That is h=5 m=10
